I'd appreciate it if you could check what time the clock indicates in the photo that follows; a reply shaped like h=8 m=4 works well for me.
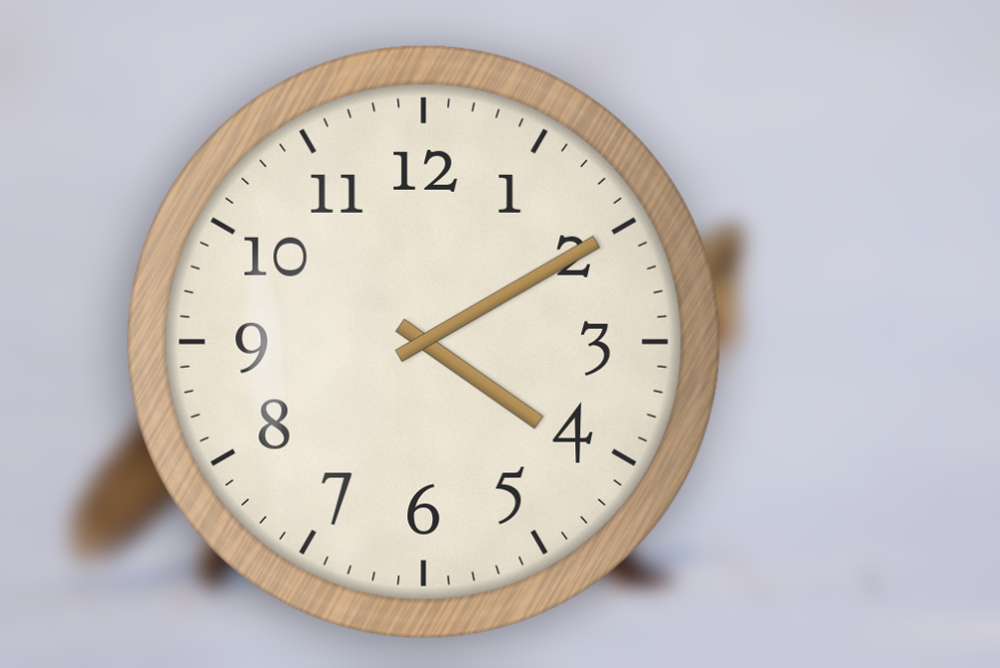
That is h=4 m=10
